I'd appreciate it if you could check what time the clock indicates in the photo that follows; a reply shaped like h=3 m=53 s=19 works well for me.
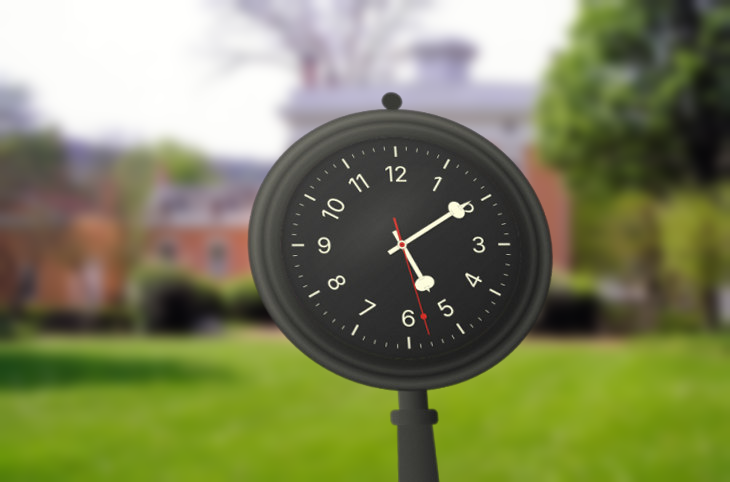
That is h=5 m=9 s=28
